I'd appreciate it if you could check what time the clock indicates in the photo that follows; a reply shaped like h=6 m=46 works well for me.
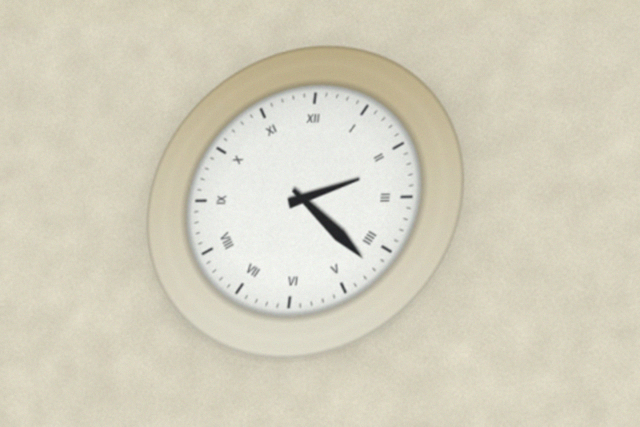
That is h=2 m=22
